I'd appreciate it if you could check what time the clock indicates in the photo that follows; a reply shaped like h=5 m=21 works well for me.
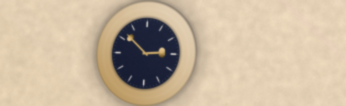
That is h=2 m=52
